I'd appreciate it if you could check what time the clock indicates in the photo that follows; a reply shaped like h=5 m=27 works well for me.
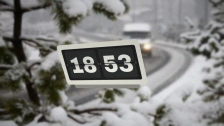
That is h=18 m=53
